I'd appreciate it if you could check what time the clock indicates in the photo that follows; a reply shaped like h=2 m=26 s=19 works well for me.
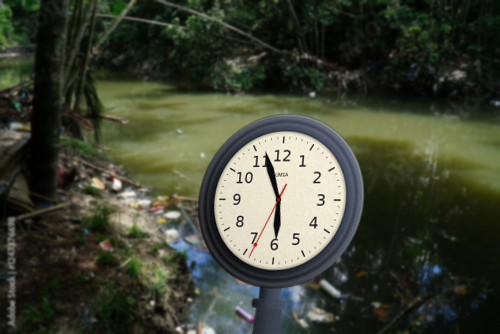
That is h=5 m=56 s=34
